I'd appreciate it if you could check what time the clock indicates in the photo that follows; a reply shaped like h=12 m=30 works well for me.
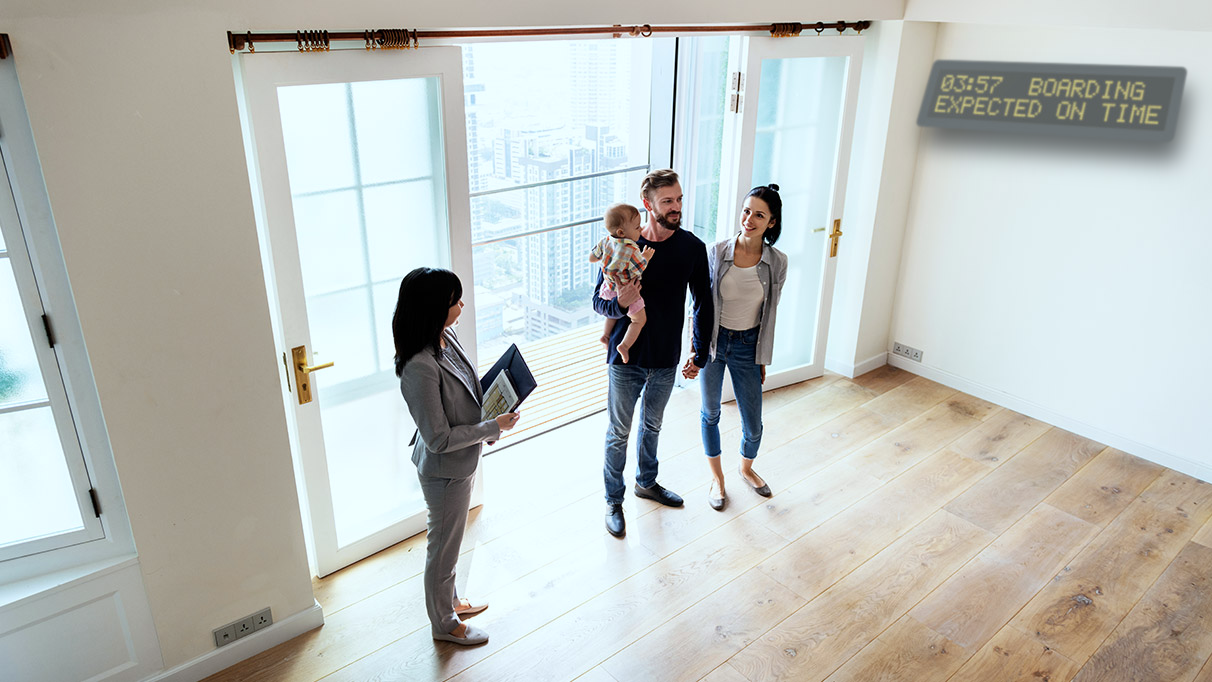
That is h=3 m=57
